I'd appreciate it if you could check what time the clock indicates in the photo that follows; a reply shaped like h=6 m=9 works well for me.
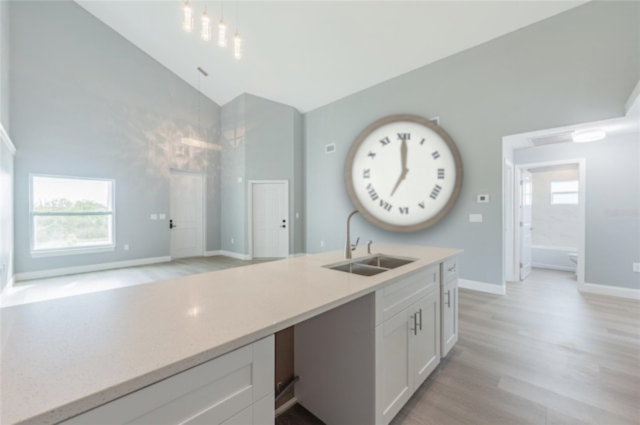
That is h=7 m=0
